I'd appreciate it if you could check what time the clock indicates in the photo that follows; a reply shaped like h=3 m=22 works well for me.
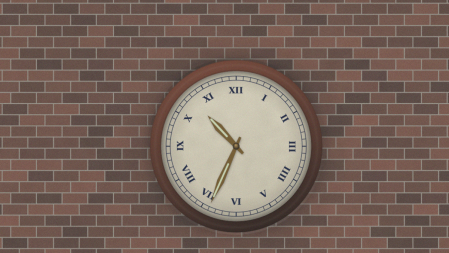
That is h=10 m=34
